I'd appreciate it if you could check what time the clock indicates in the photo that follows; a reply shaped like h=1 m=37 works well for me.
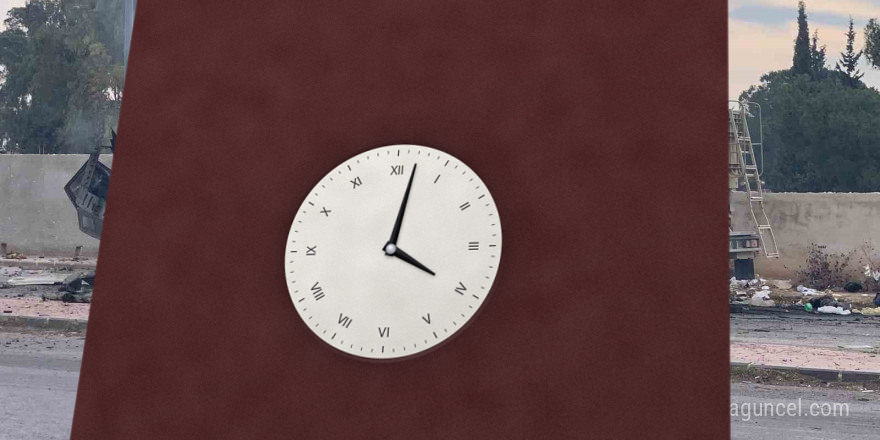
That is h=4 m=2
